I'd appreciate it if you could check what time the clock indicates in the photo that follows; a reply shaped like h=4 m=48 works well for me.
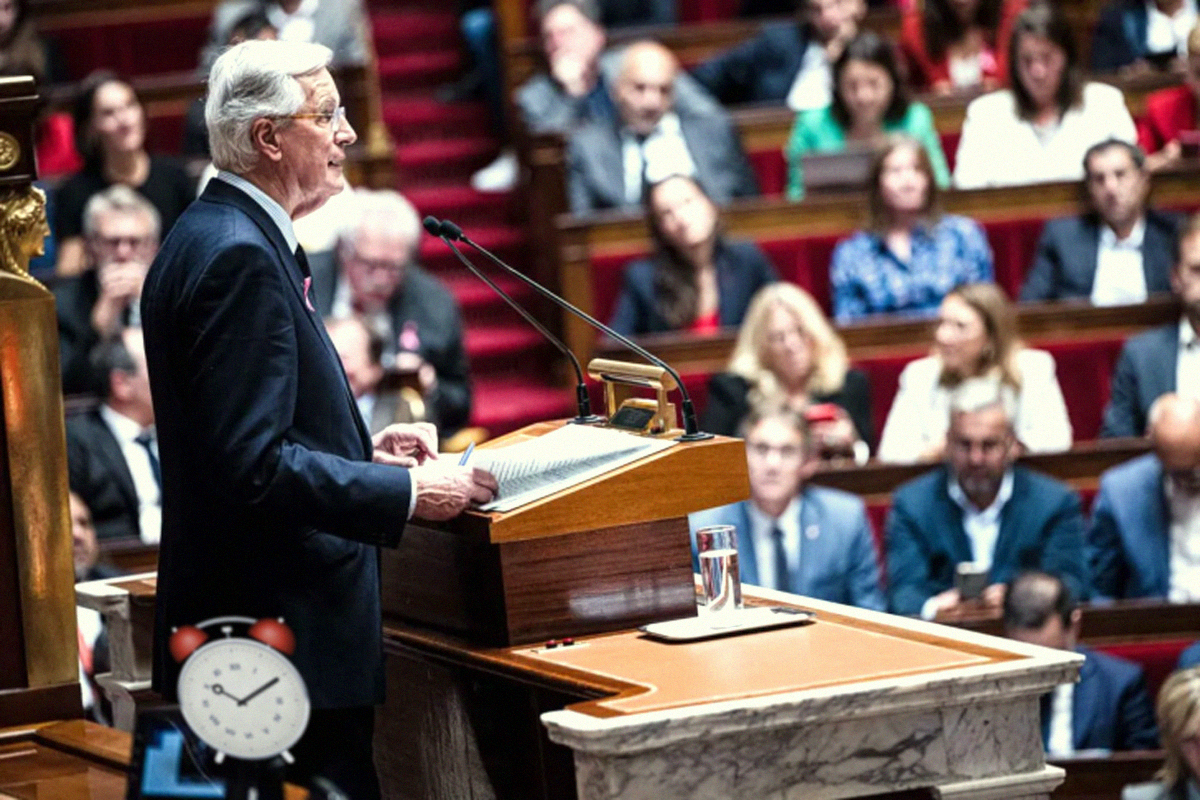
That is h=10 m=10
